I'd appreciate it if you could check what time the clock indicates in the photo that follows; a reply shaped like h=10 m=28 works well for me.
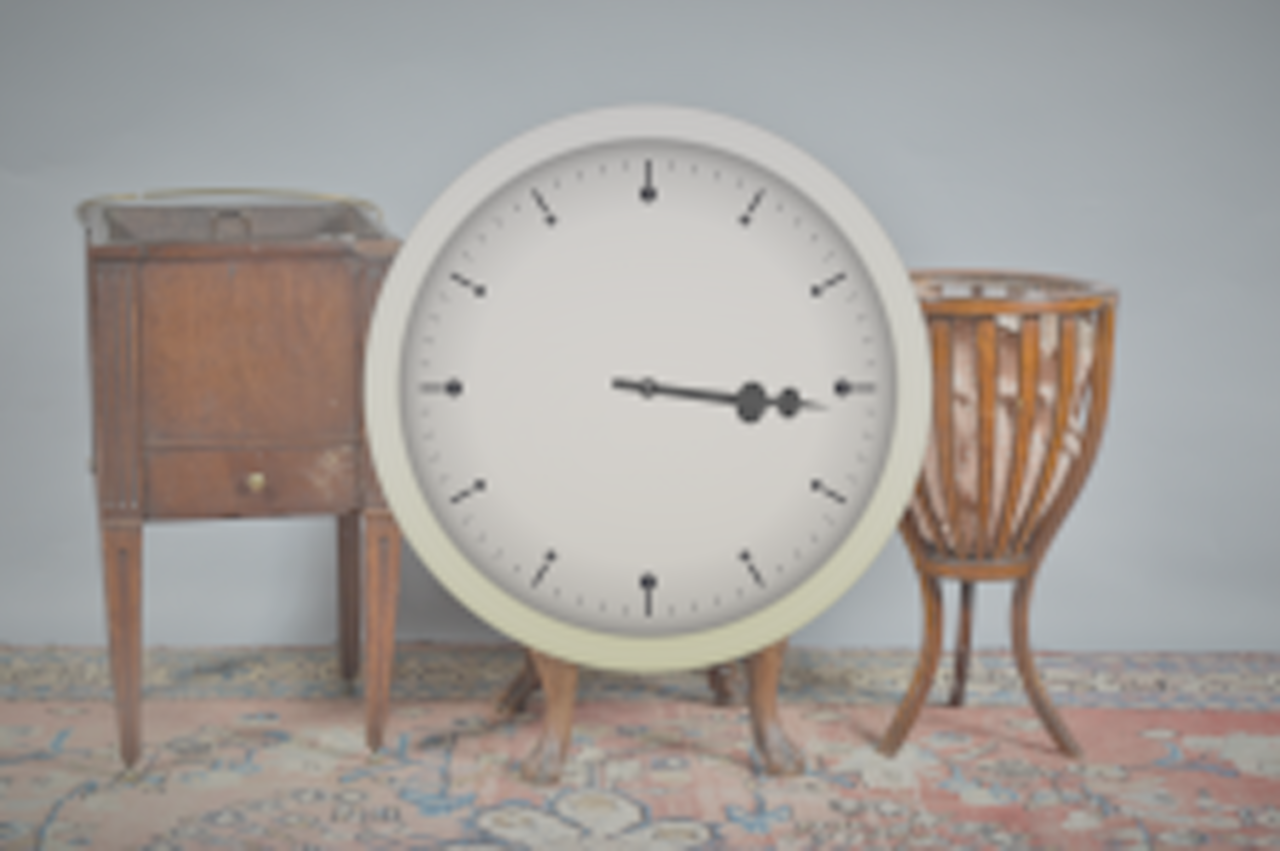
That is h=3 m=16
